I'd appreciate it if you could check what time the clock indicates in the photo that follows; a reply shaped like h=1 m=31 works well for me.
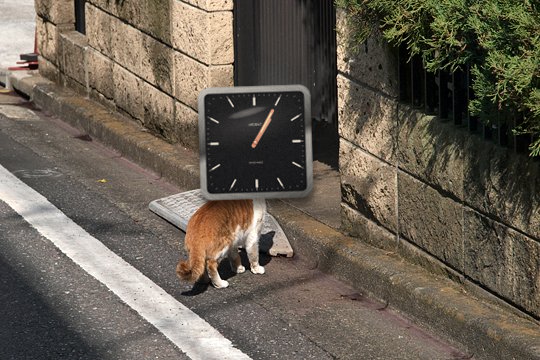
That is h=1 m=5
